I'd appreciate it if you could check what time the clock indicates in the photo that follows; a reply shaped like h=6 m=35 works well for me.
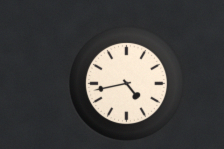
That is h=4 m=43
